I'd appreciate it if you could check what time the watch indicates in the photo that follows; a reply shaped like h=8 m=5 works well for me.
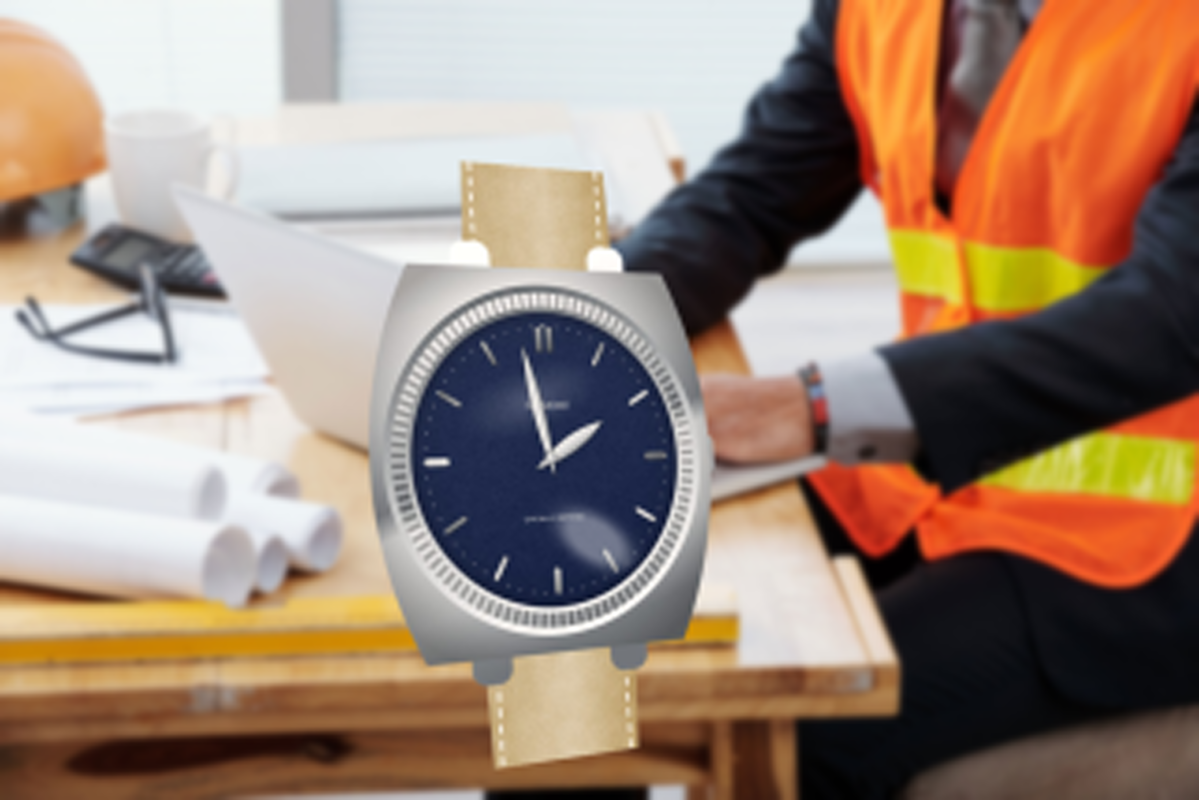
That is h=1 m=58
